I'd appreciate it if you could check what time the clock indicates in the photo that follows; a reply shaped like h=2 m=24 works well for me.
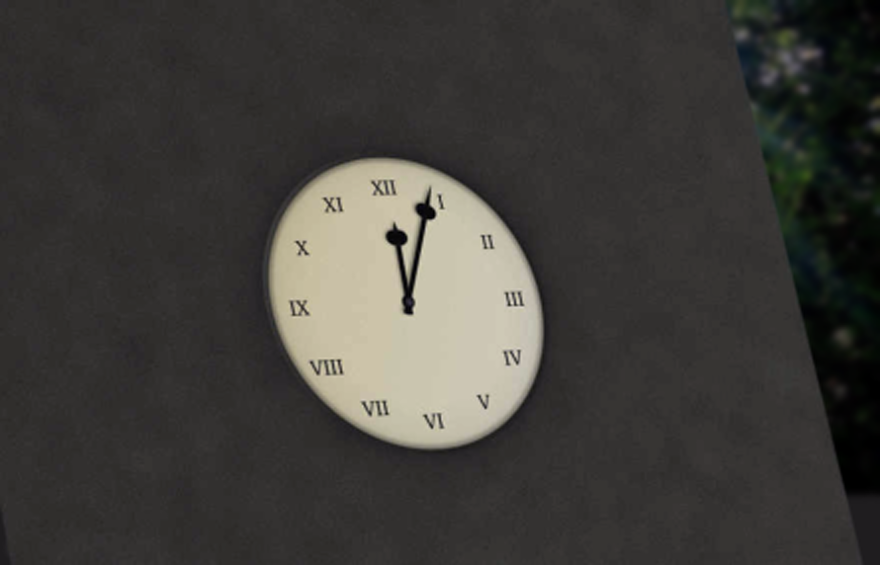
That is h=12 m=4
